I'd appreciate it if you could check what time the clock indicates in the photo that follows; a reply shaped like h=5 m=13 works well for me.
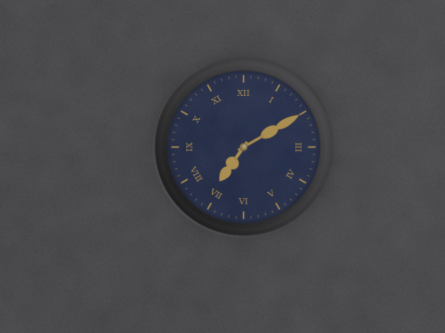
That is h=7 m=10
